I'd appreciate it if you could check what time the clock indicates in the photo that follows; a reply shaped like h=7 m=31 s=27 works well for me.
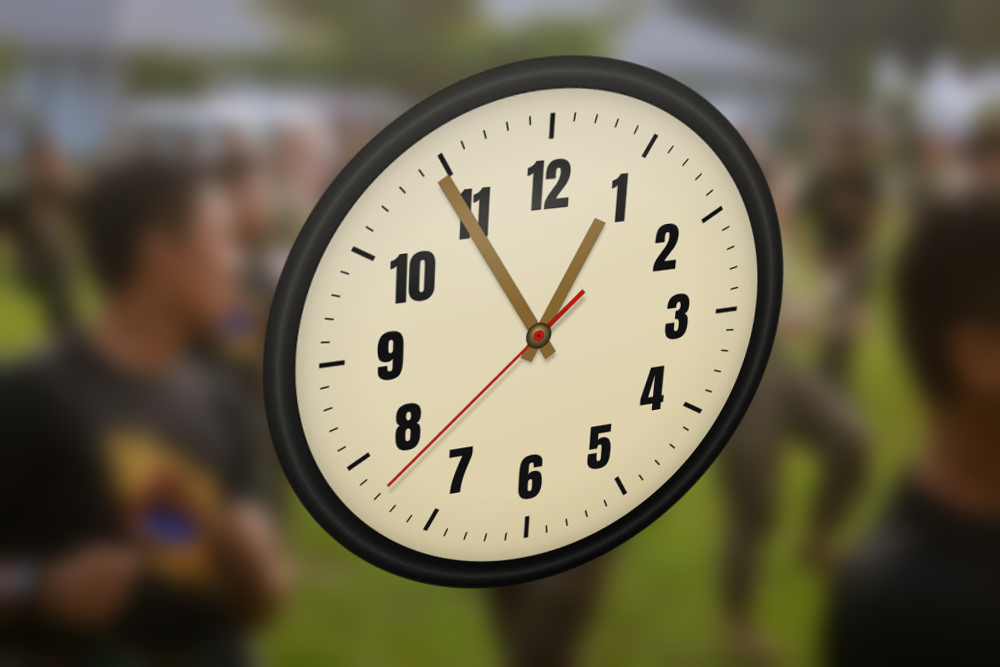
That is h=12 m=54 s=38
